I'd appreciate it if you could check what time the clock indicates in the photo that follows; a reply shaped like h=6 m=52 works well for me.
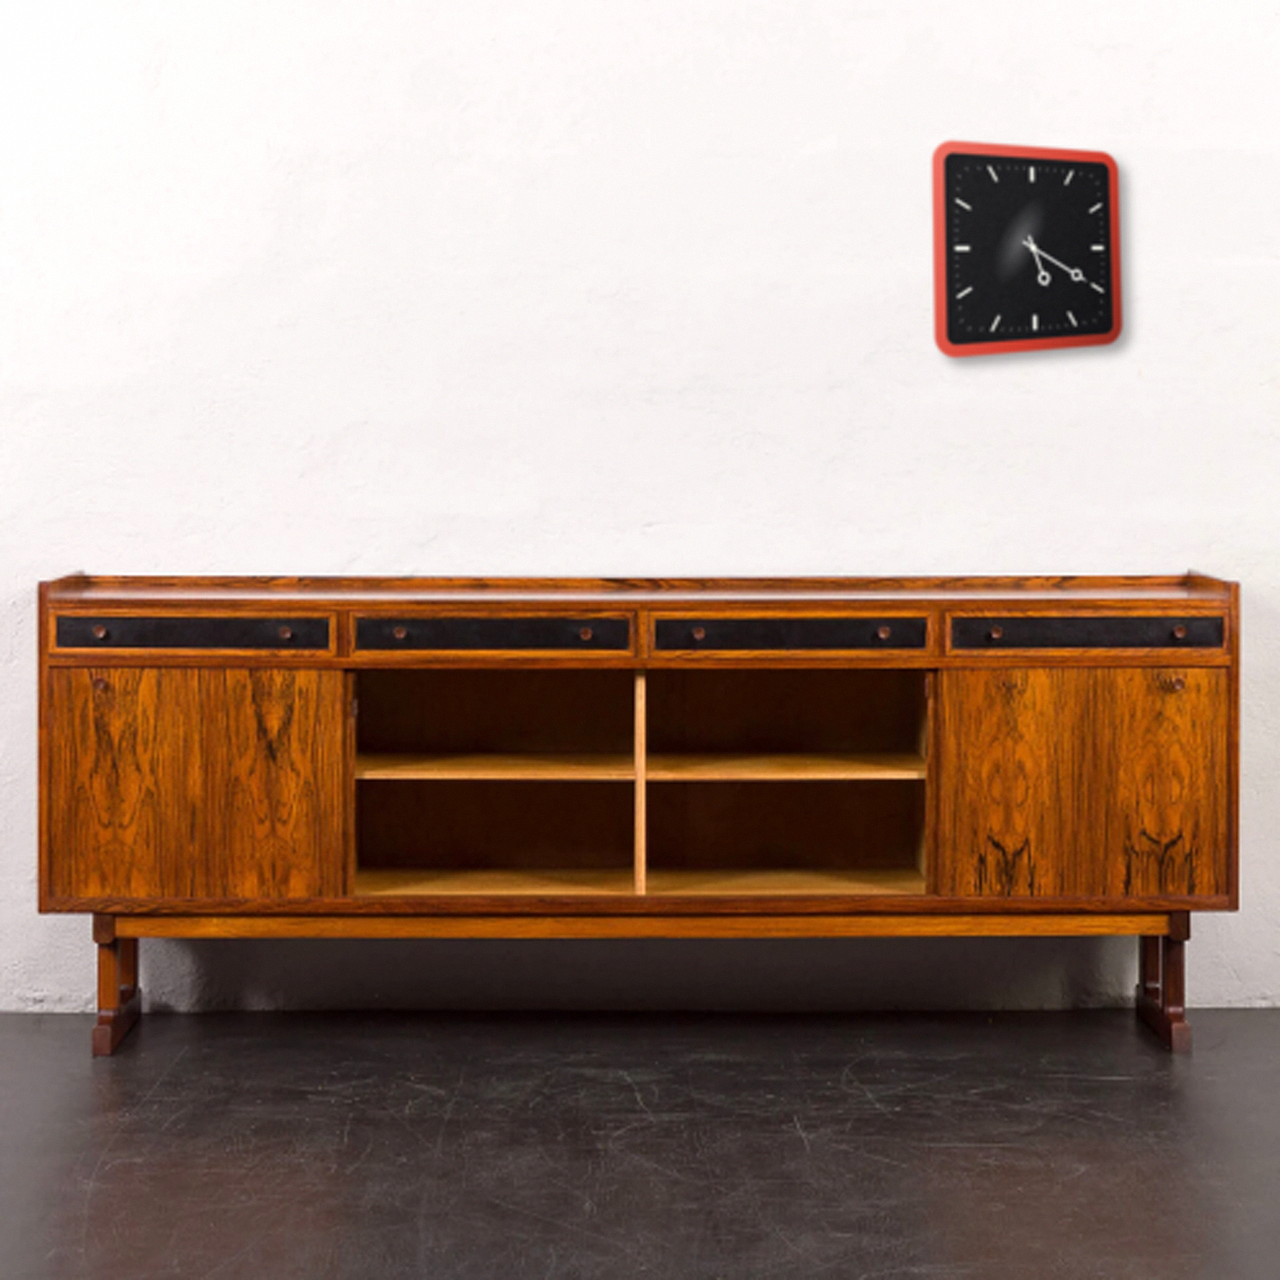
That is h=5 m=20
